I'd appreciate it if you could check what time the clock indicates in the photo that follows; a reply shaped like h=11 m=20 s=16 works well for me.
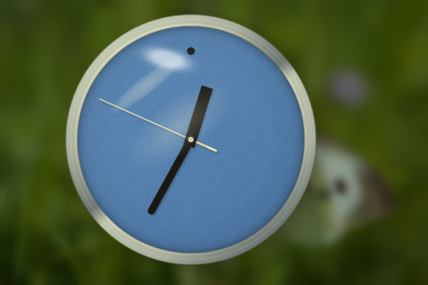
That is h=12 m=34 s=49
